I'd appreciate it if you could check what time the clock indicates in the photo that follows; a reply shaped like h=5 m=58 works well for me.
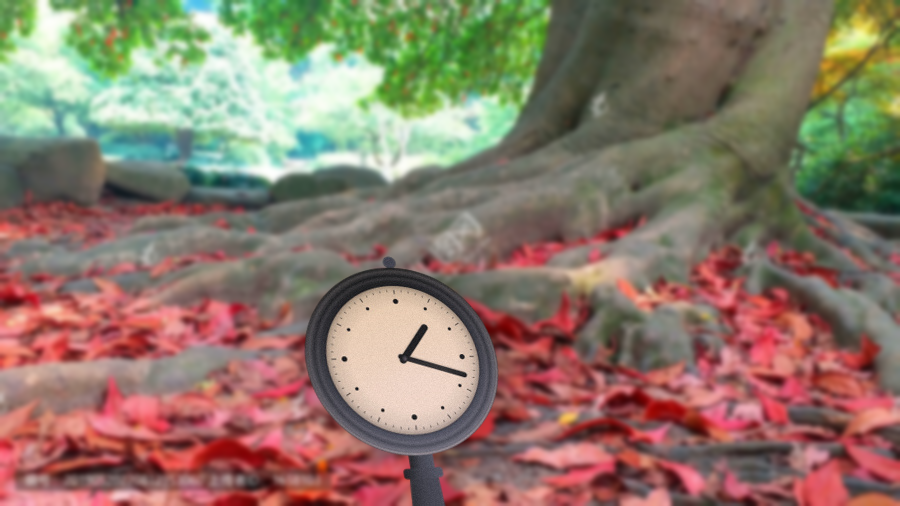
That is h=1 m=18
